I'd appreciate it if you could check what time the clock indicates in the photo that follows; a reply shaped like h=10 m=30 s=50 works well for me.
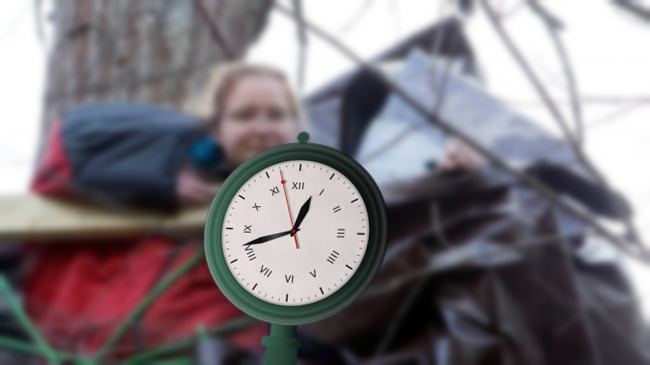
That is h=12 m=41 s=57
